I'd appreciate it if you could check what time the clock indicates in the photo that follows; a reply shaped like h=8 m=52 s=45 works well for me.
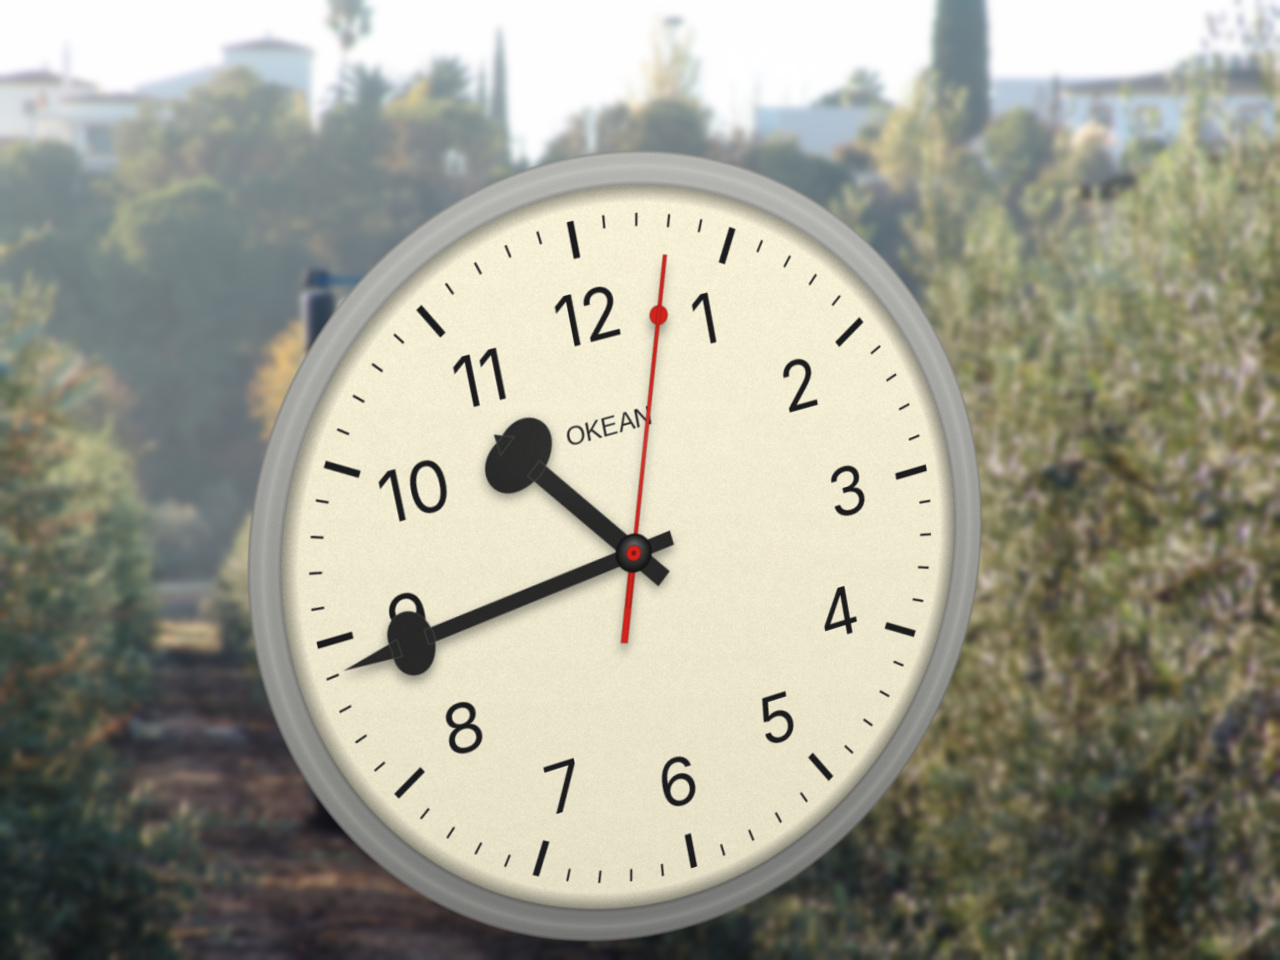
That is h=10 m=44 s=3
